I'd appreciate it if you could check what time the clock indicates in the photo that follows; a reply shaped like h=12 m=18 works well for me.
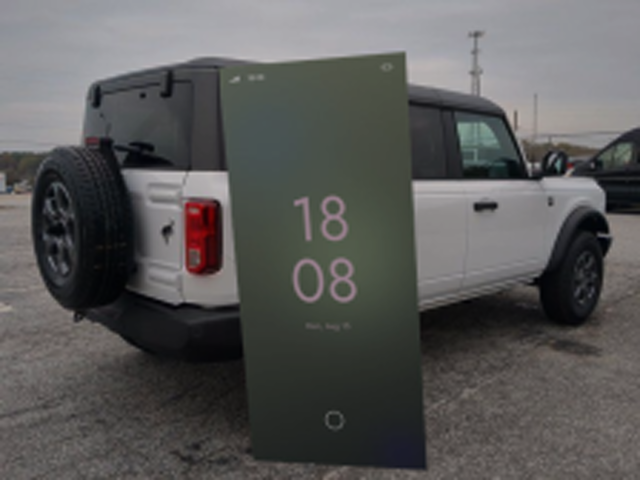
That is h=18 m=8
